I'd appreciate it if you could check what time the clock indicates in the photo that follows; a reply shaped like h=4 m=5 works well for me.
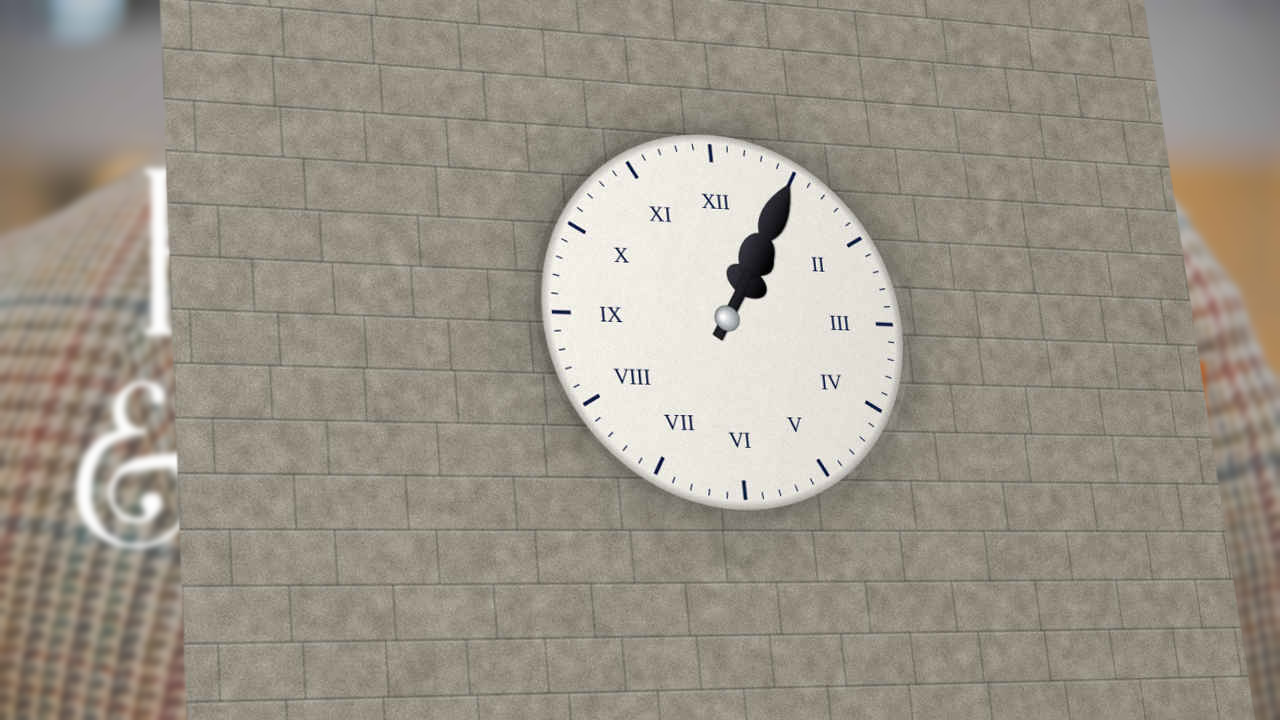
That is h=1 m=5
